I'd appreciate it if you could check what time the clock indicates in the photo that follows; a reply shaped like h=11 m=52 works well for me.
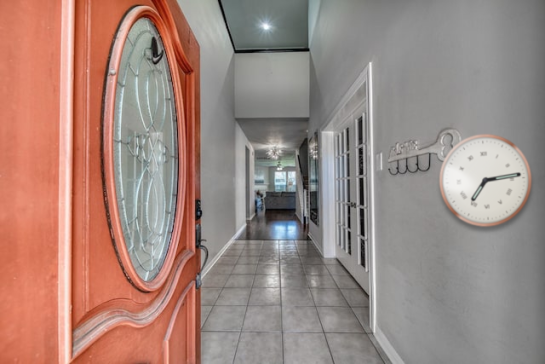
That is h=7 m=14
